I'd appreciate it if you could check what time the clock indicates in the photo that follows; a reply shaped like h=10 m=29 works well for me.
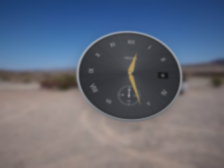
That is h=12 m=27
